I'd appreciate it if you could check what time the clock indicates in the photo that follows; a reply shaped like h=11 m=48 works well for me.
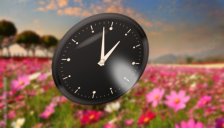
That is h=12 m=58
